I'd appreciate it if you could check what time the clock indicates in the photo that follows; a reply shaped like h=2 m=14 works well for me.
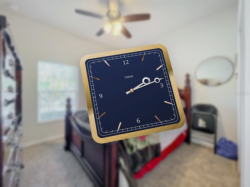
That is h=2 m=13
